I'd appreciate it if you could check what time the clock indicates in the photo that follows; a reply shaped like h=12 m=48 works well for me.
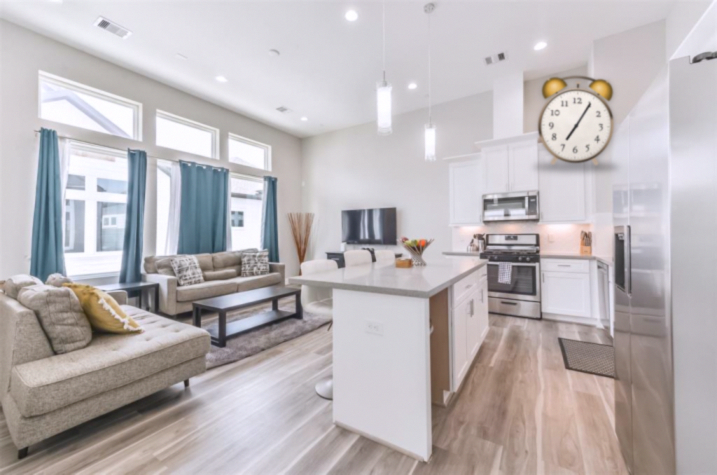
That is h=7 m=5
